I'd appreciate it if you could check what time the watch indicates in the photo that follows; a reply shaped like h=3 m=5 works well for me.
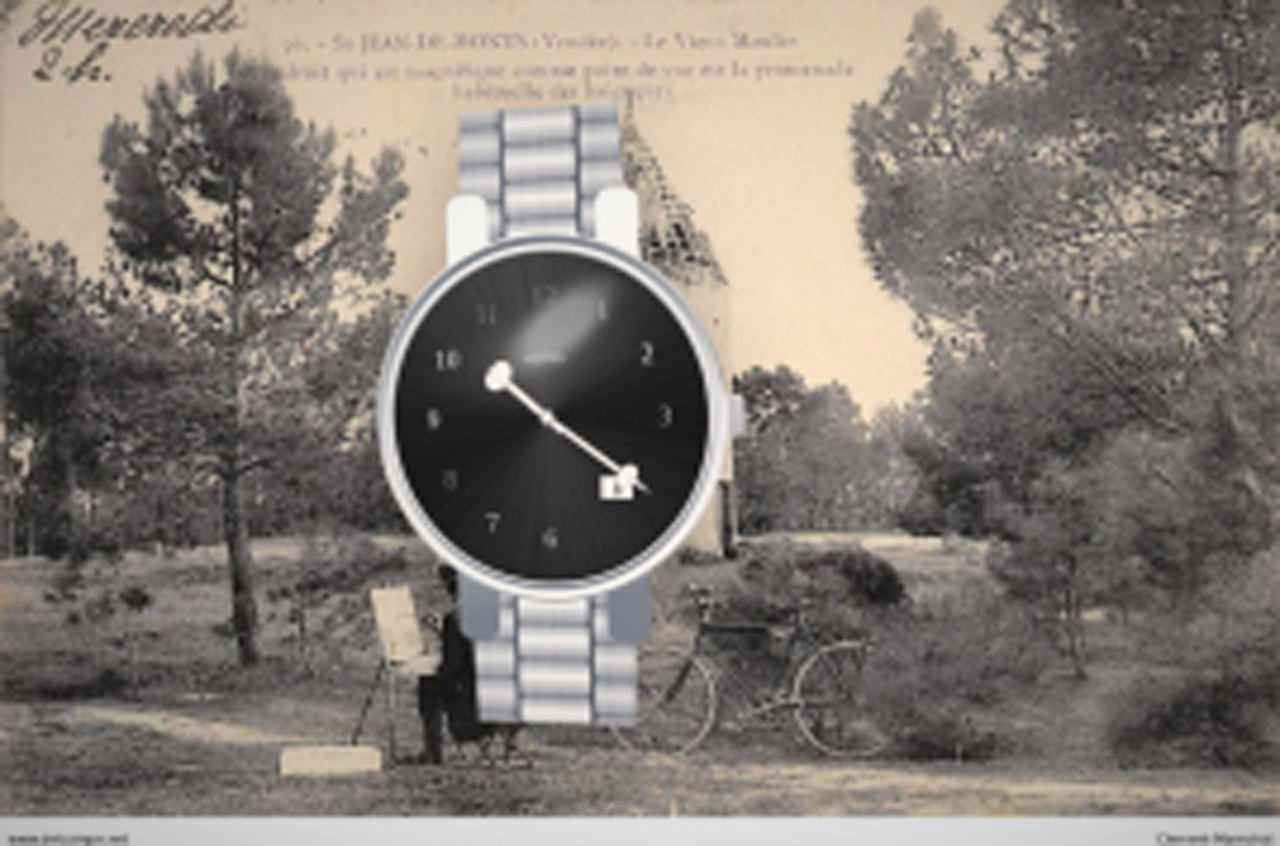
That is h=10 m=21
